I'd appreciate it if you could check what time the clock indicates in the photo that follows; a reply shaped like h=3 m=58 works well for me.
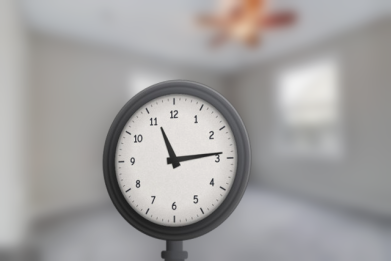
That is h=11 m=14
